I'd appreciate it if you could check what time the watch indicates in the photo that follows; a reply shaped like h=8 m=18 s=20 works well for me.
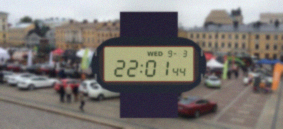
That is h=22 m=1 s=44
